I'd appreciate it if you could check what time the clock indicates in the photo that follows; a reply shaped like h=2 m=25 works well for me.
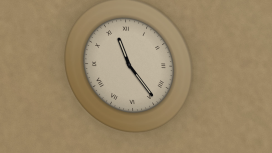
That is h=11 m=24
